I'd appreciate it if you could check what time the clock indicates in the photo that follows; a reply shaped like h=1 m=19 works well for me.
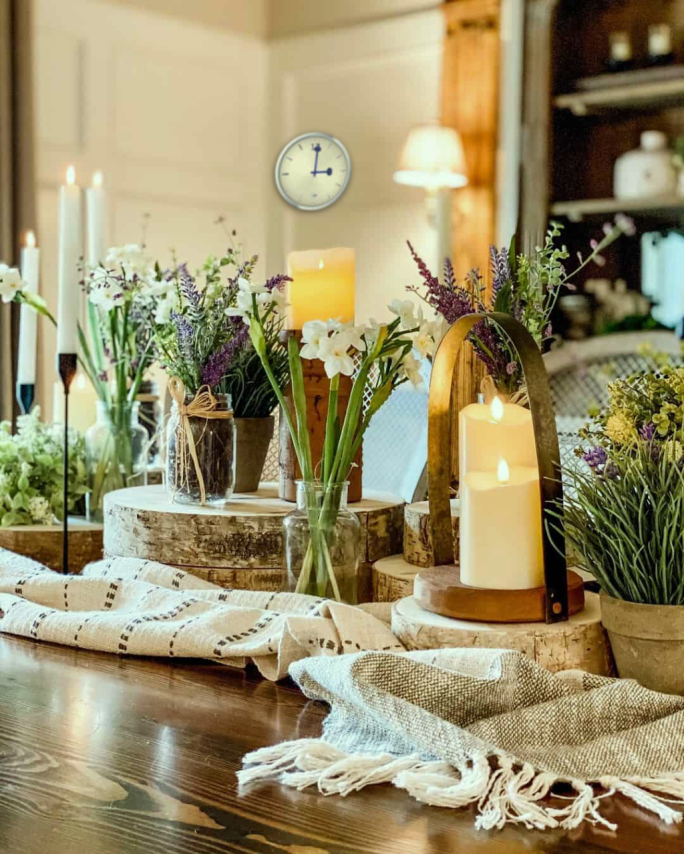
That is h=3 m=1
